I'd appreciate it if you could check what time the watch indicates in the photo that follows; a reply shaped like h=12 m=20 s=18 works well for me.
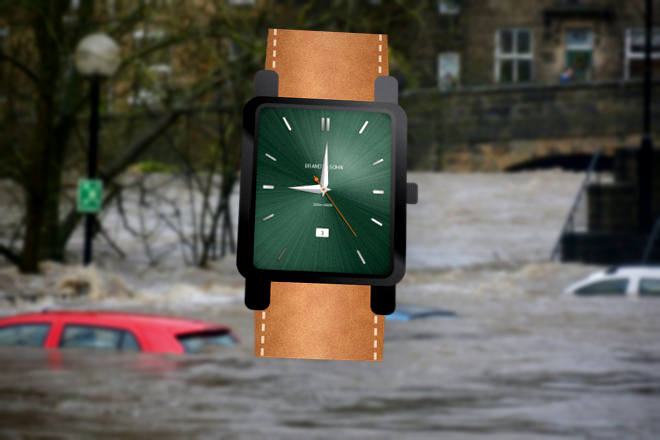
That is h=9 m=0 s=24
